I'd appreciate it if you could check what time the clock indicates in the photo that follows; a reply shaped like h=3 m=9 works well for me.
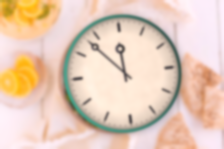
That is h=11 m=53
